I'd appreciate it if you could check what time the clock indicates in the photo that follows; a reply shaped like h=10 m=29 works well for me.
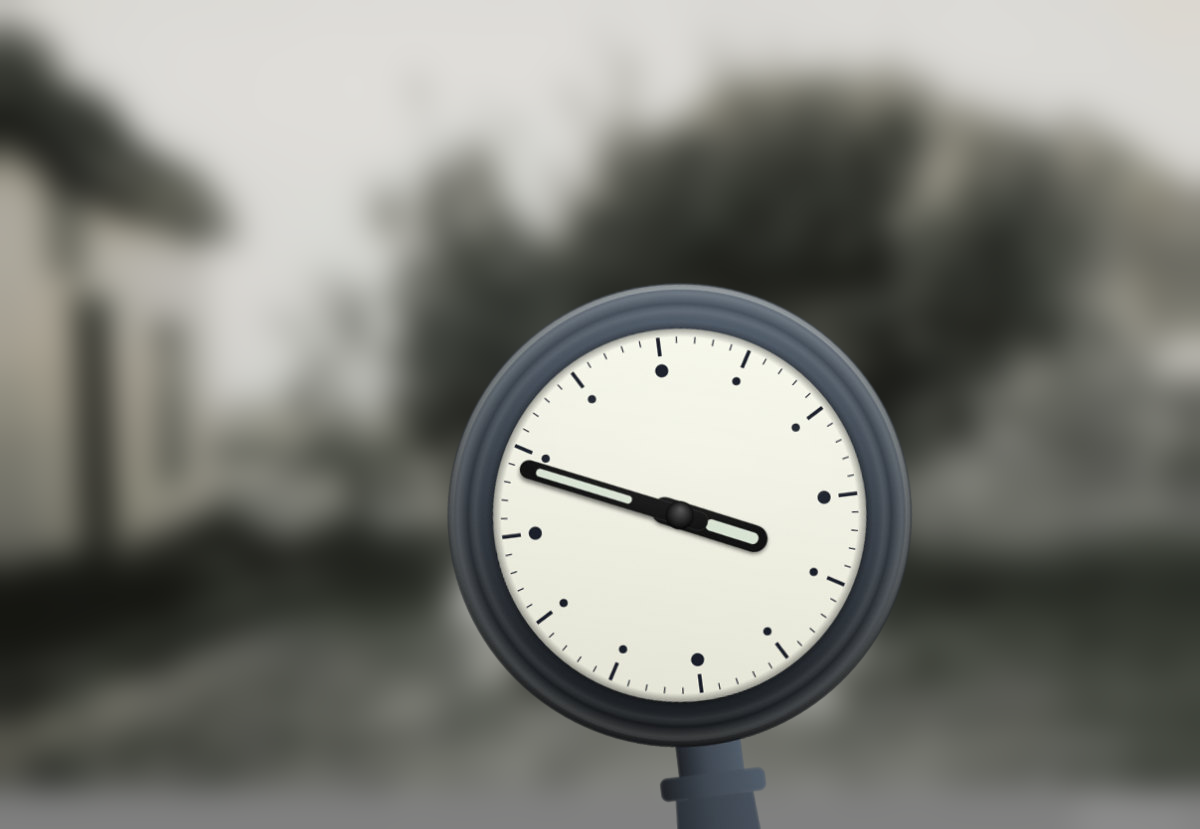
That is h=3 m=49
